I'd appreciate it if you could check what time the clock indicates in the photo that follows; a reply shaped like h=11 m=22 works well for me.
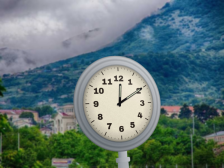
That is h=12 m=10
